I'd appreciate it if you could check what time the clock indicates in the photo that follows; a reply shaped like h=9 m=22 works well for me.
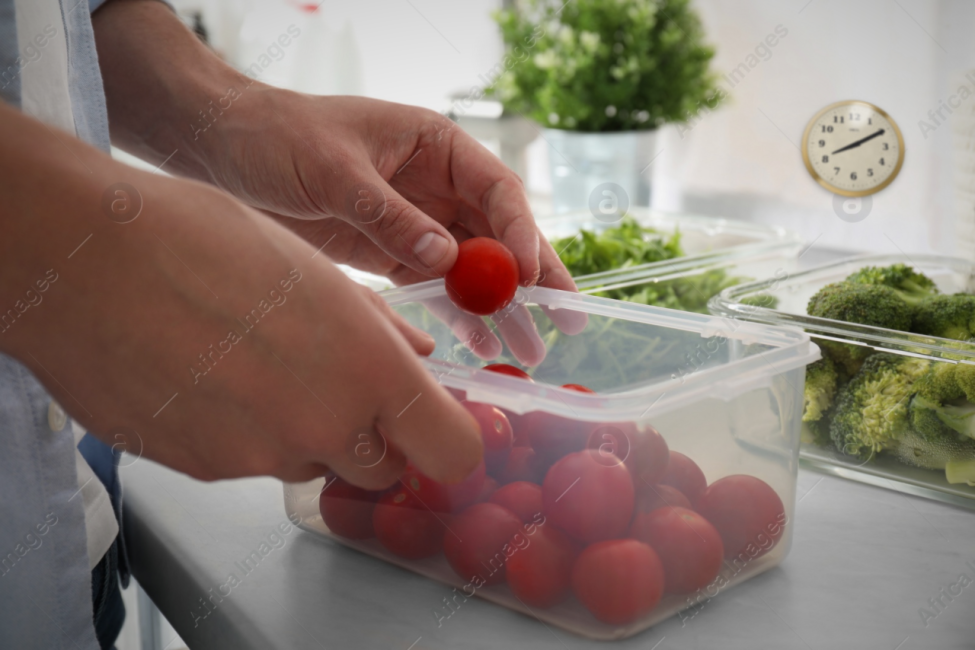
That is h=8 m=10
